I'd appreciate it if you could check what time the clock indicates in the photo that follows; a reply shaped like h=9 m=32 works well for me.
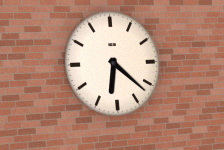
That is h=6 m=22
